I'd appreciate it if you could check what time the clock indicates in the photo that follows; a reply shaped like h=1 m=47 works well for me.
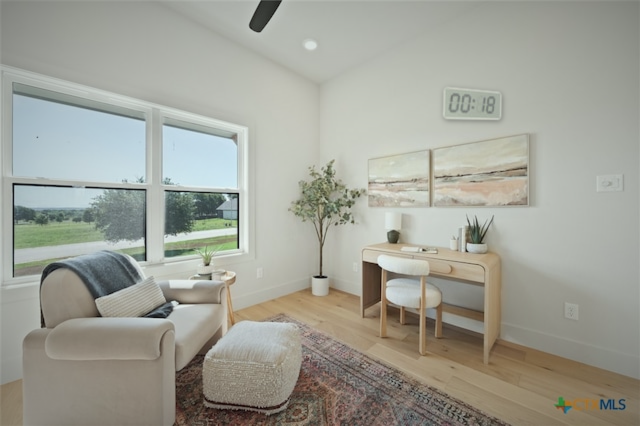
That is h=0 m=18
